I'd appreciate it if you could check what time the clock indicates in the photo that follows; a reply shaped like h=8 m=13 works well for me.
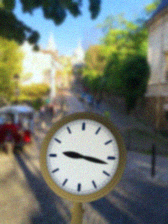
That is h=9 m=17
